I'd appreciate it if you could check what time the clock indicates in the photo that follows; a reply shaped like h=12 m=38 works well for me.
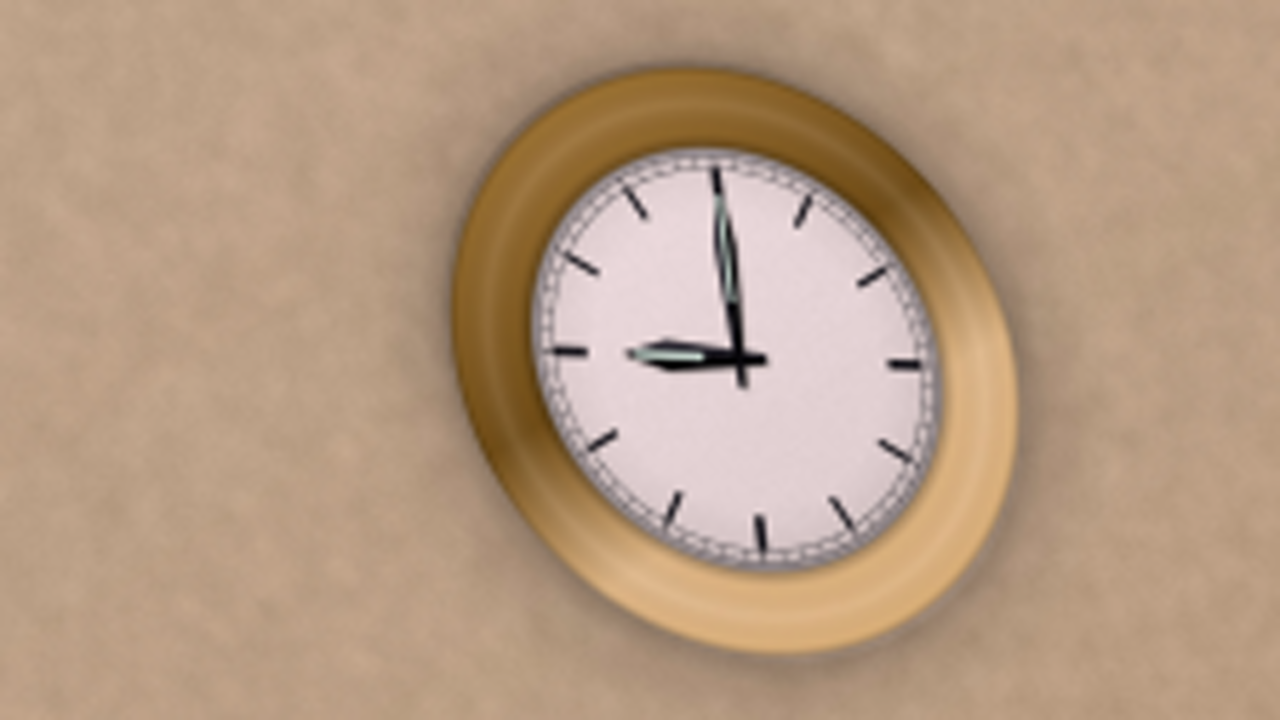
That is h=9 m=0
